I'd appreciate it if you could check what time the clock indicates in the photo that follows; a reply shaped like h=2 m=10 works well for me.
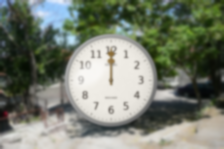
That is h=12 m=0
